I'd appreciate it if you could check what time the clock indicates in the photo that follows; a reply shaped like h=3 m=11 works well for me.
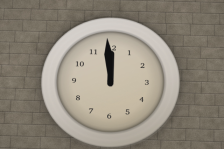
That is h=11 m=59
